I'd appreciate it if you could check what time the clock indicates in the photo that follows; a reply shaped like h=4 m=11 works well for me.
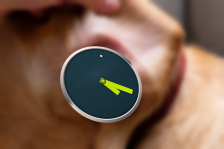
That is h=4 m=18
